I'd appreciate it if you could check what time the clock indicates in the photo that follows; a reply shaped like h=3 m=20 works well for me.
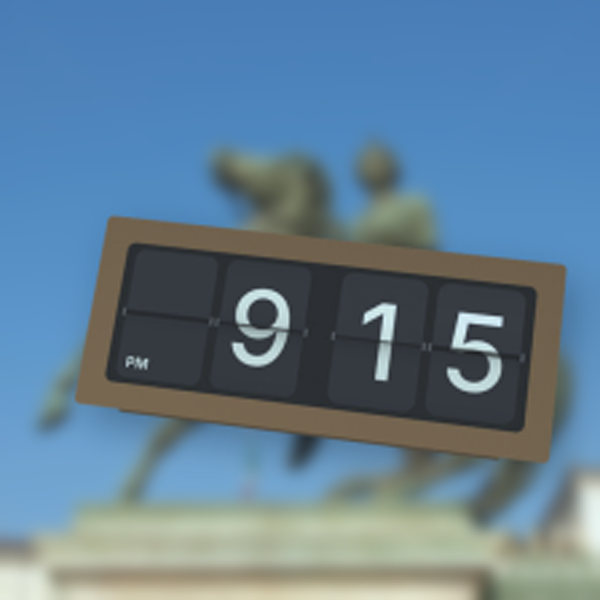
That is h=9 m=15
